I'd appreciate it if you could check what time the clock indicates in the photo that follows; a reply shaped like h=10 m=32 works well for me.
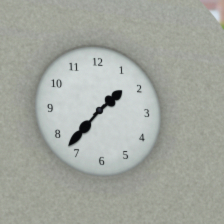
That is h=1 m=37
